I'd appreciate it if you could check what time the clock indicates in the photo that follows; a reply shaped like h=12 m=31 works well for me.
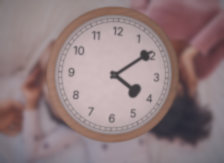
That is h=4 m=9
